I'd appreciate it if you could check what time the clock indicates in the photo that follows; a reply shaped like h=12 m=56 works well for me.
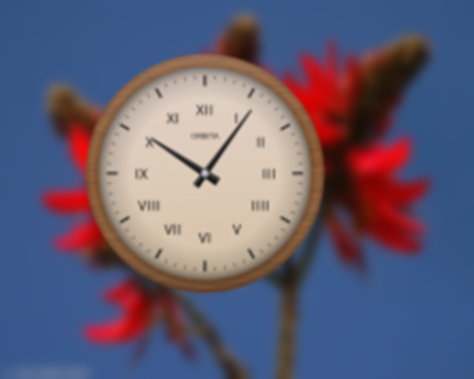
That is h=10 m=6
